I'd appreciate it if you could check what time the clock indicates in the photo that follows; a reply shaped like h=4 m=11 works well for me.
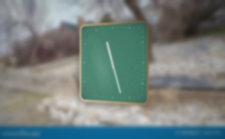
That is h=11 m=27
